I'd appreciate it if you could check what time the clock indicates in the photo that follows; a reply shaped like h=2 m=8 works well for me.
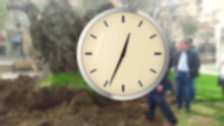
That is h=12 m=34
